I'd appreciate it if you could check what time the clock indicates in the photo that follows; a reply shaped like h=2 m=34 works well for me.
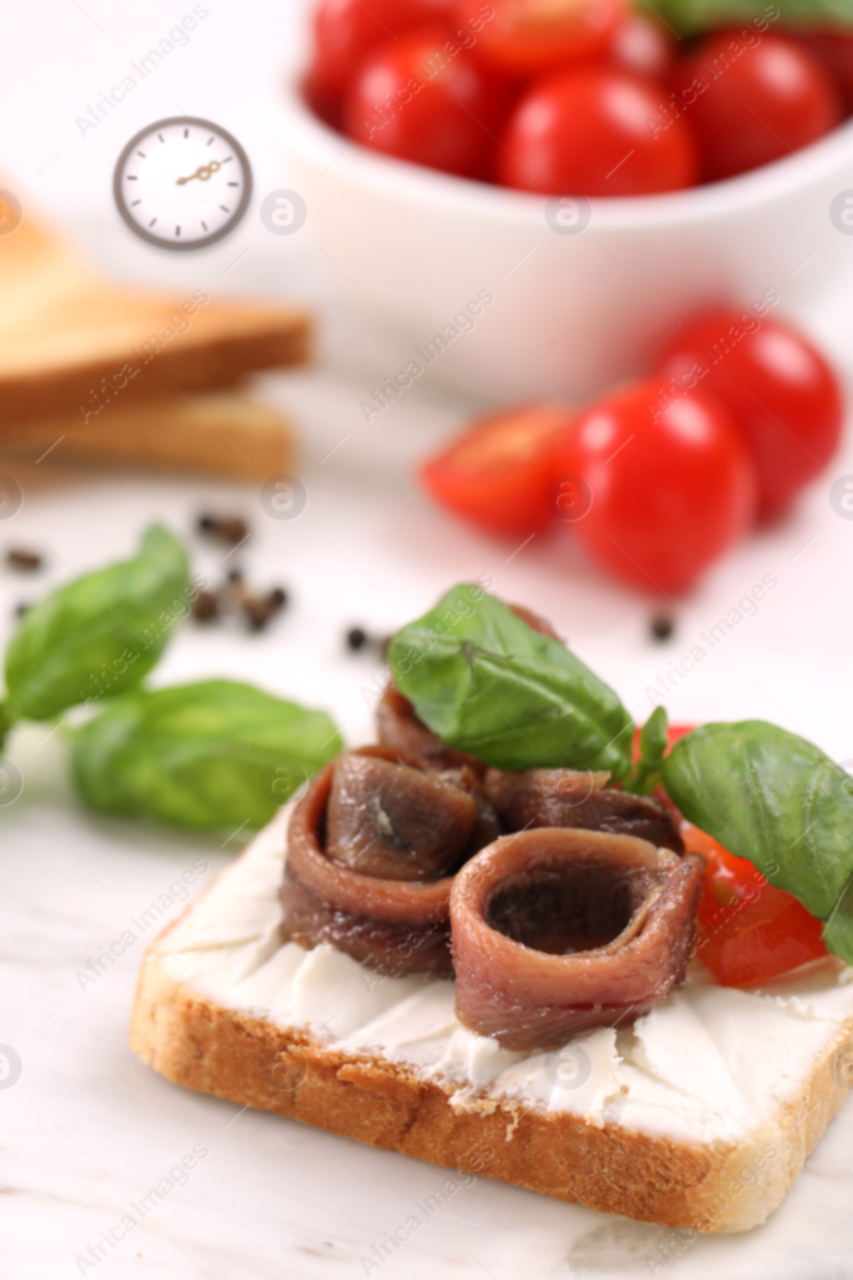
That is h=2 m=10
